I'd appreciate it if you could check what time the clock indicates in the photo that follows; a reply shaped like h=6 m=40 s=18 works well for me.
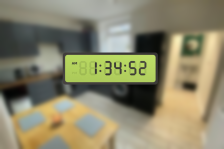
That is h=1 m=34 s=52
